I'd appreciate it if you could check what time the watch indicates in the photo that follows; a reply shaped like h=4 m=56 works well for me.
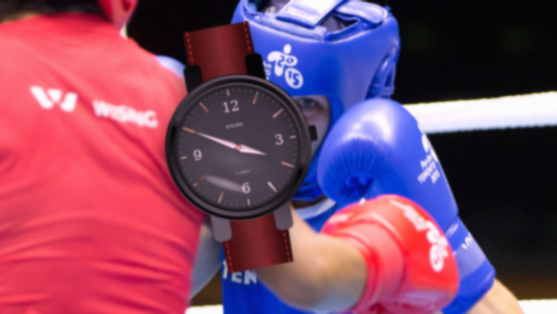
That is h=3 m=50
